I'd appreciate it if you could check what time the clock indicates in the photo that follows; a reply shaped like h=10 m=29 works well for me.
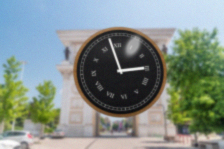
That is h=2 m=58
